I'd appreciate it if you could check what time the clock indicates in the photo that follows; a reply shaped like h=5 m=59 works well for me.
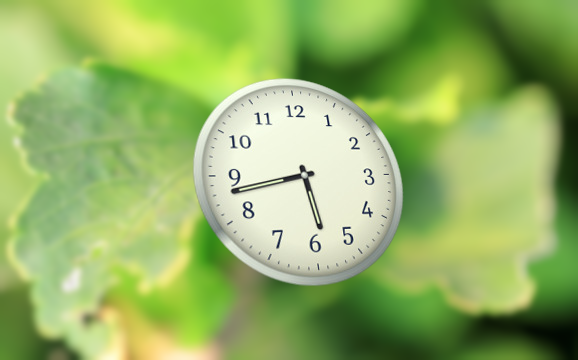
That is h=5 m=43
